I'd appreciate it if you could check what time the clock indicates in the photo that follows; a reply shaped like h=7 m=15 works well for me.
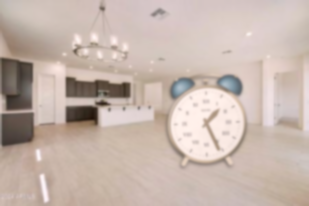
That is h=1 m=26
